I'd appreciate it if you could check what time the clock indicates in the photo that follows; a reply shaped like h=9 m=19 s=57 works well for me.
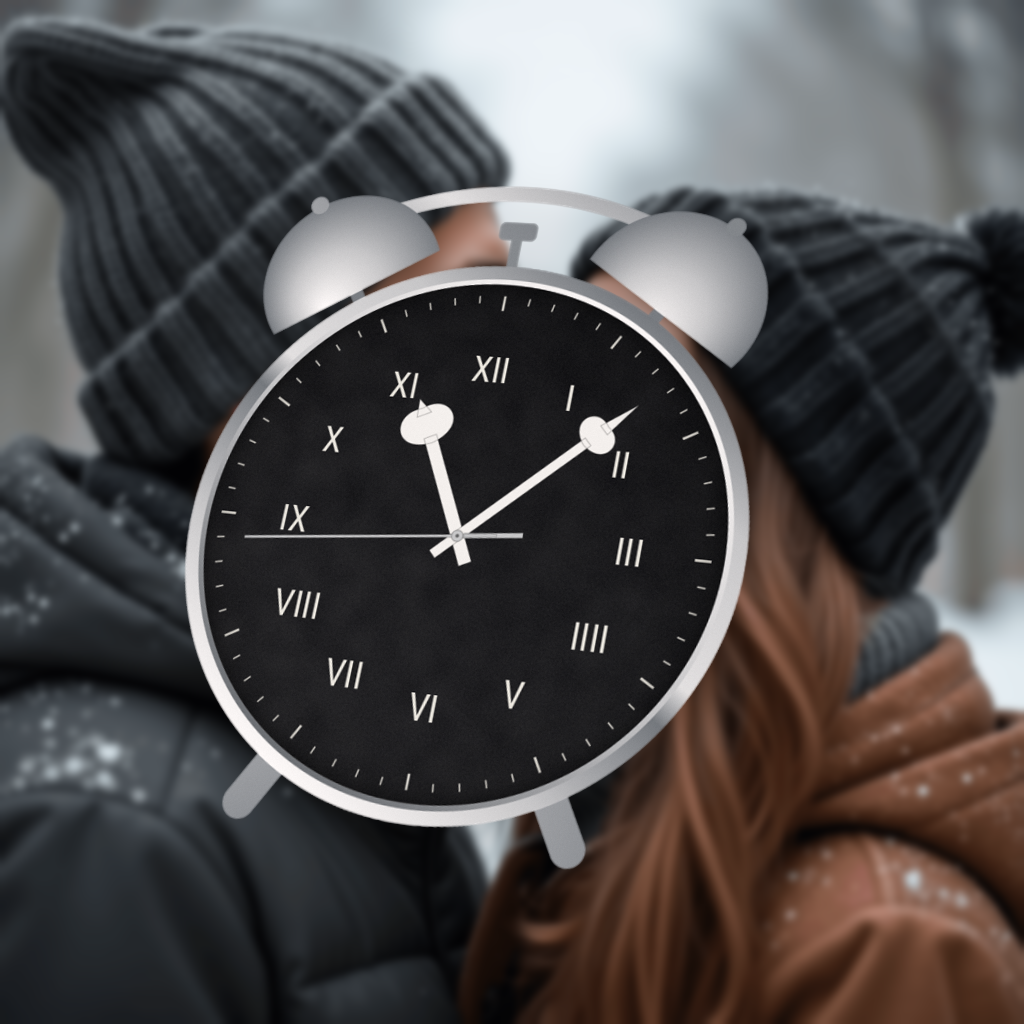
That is h=11 m=7 s=44
